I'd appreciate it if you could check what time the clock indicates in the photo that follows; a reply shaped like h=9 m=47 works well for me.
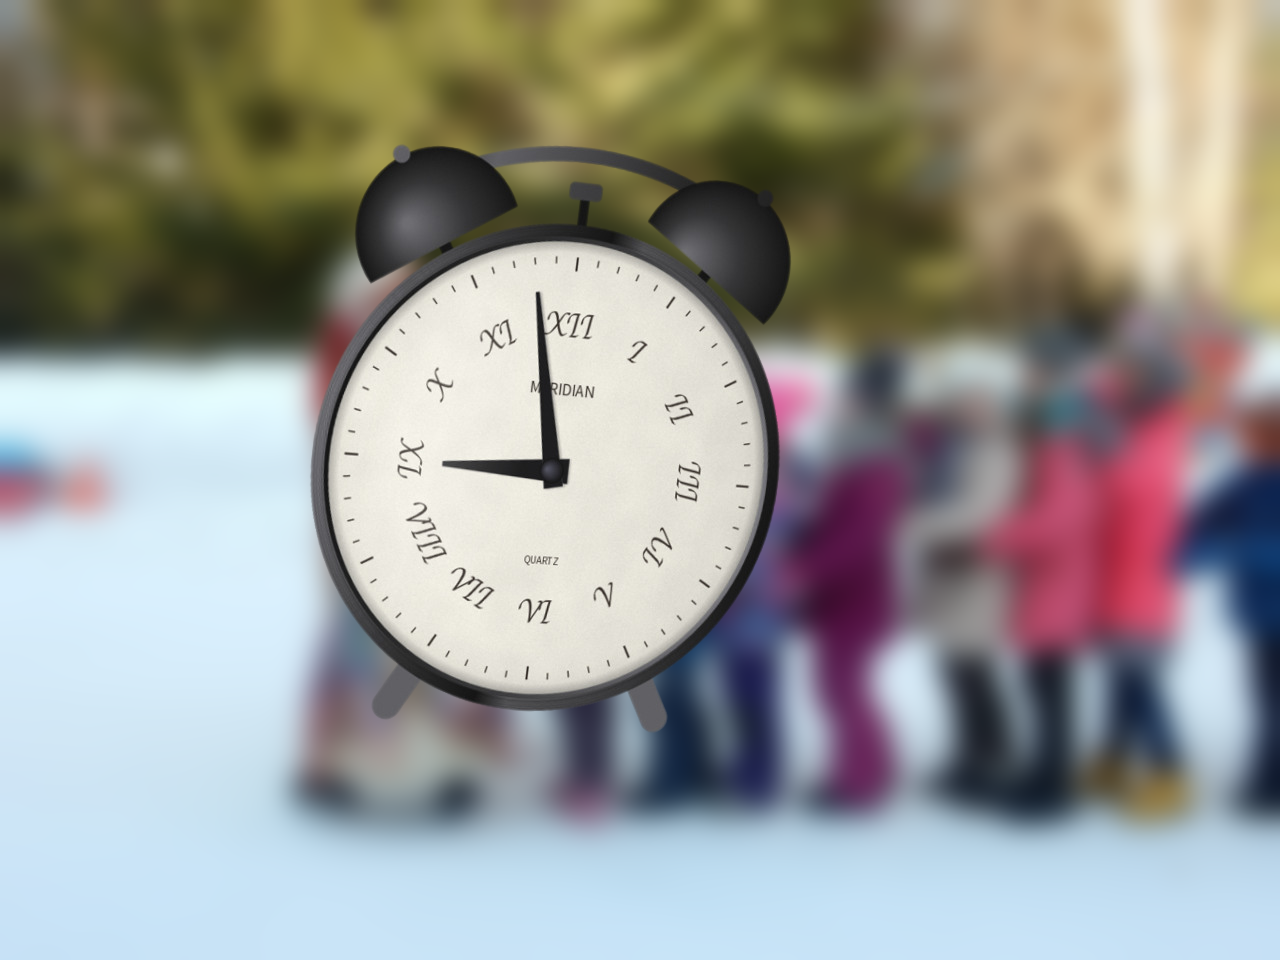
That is h=8 m=58
